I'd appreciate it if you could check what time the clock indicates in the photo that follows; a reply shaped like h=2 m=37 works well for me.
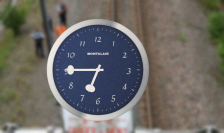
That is h=6 m=45
